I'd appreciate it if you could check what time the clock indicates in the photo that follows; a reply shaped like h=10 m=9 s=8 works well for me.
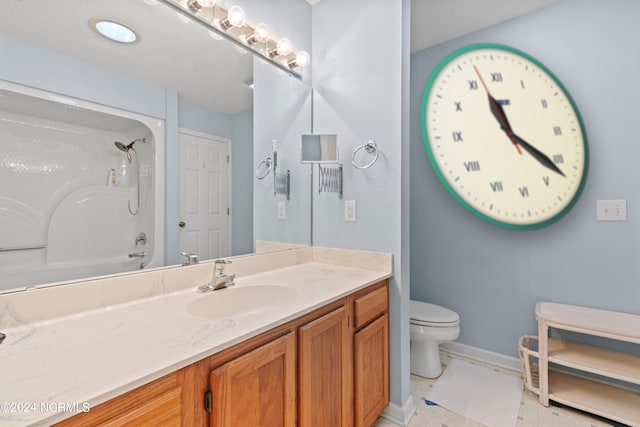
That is h=11 m=21 s=57
